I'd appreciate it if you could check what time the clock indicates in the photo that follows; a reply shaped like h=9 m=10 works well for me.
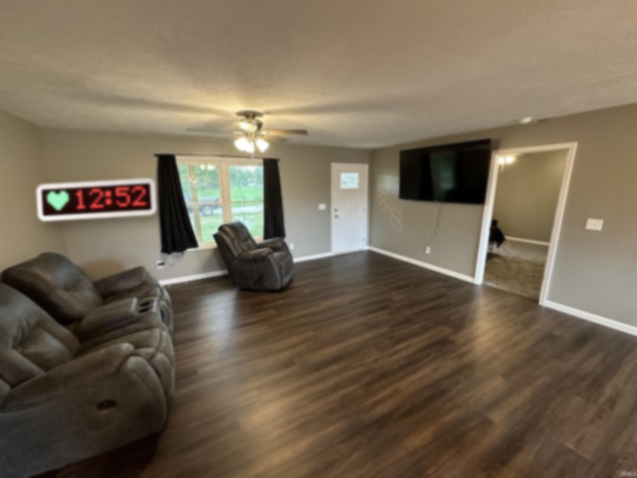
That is h=12 m=52
